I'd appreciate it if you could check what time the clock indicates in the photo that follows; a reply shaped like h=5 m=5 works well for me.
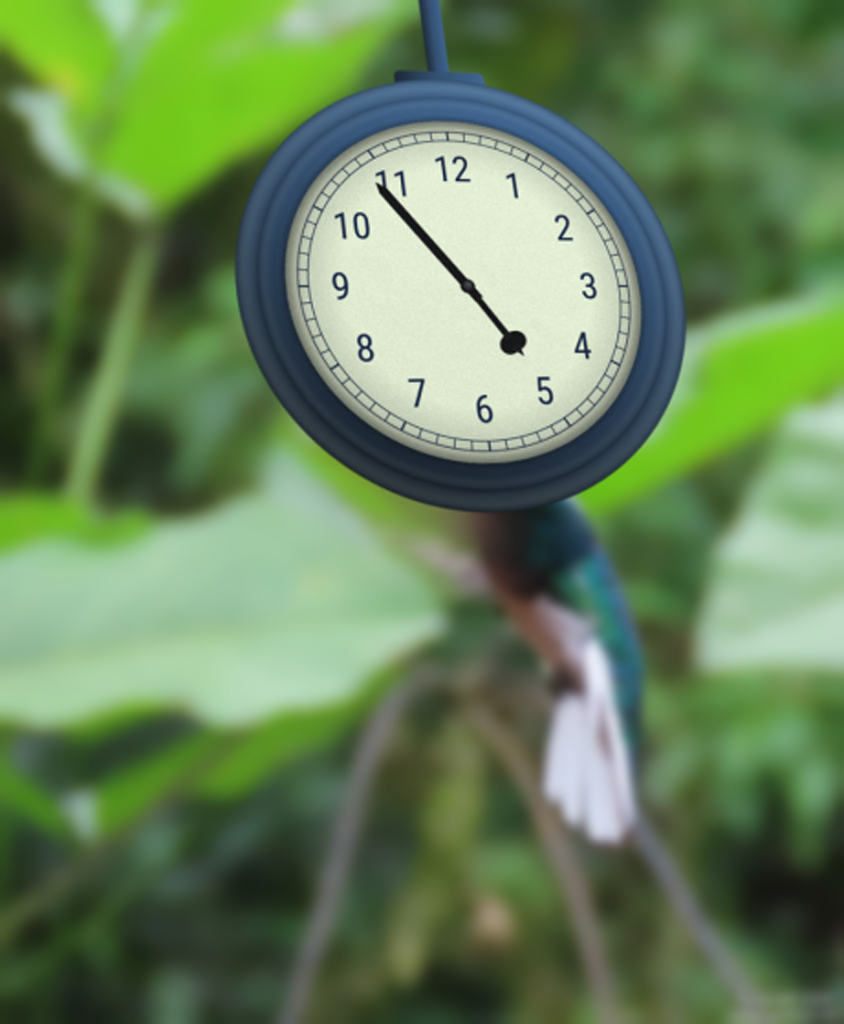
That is h=4 m=54
